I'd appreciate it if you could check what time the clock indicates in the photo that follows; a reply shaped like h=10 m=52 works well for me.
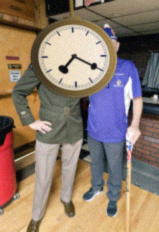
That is h=7 m=20
